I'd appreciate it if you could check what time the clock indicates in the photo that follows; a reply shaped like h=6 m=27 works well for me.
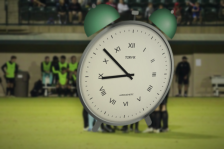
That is h=8 m=52
